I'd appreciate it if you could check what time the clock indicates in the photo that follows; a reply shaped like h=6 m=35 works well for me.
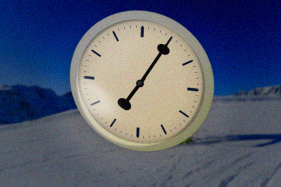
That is h=7 m=5
